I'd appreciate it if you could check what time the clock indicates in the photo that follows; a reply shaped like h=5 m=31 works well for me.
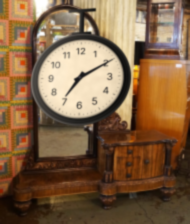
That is h=7 m=10
